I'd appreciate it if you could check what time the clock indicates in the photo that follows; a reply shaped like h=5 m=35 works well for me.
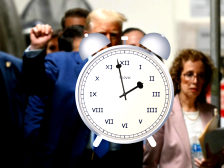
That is h=1 m=58
